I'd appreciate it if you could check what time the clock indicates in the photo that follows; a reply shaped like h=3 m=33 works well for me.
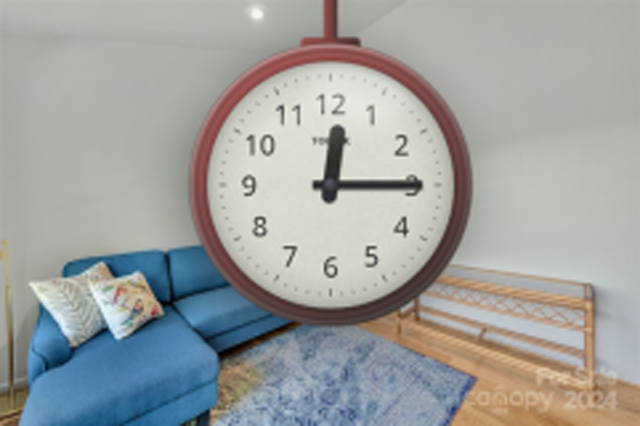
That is h=12 m=15
